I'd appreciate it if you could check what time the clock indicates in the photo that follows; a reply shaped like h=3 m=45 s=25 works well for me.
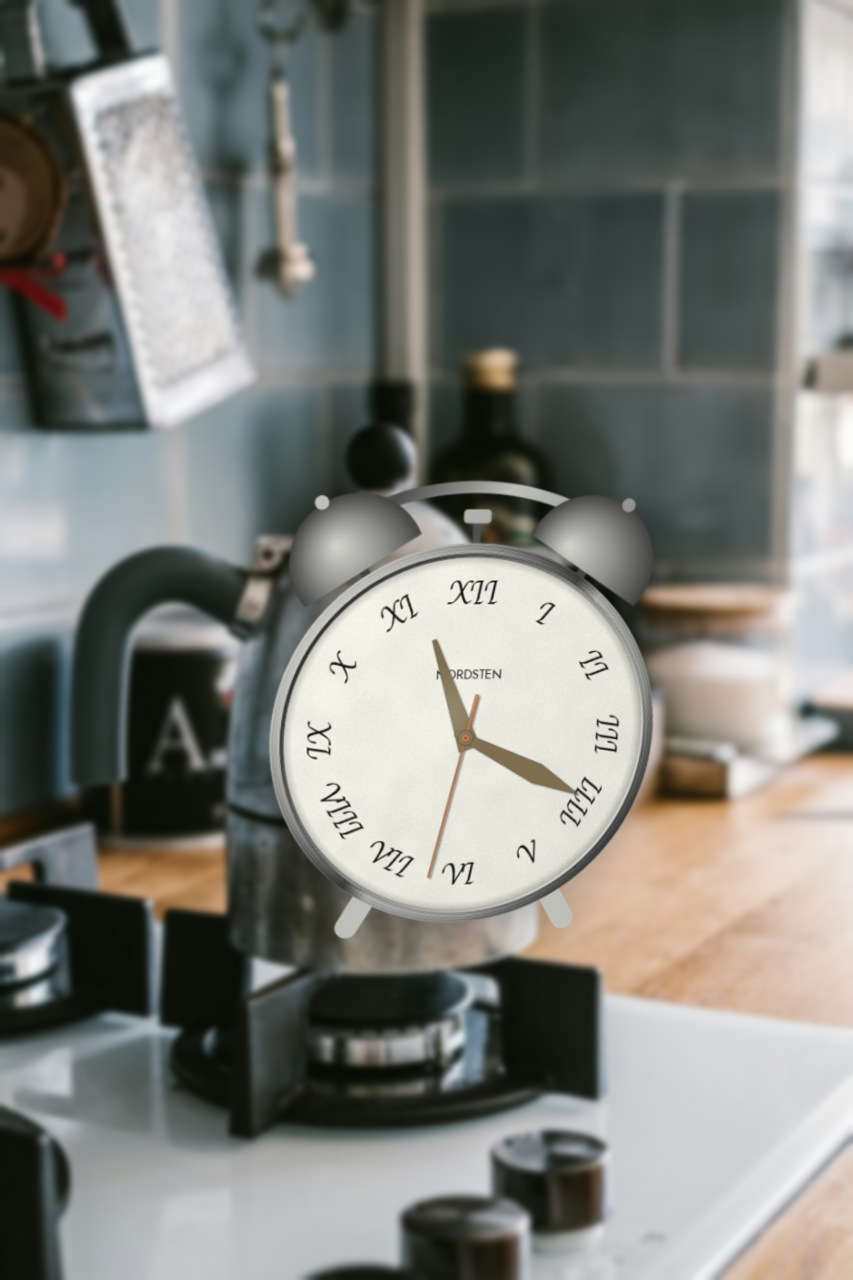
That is h=11 m=19 s=32
